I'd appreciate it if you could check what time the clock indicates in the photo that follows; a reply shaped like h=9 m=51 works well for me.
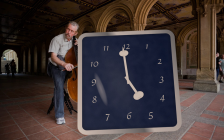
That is h=4 m=59
